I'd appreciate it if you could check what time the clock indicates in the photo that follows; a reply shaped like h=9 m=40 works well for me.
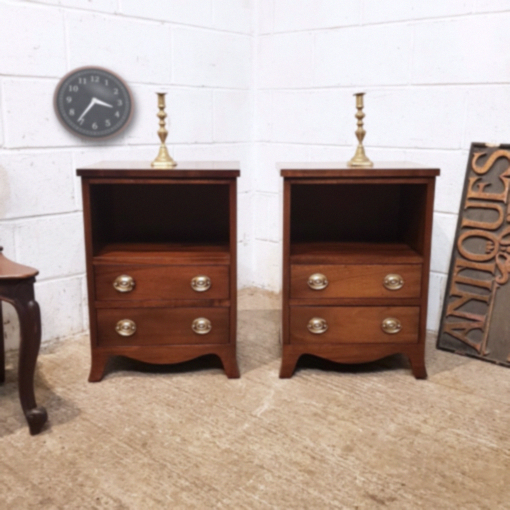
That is h=3 m=36
